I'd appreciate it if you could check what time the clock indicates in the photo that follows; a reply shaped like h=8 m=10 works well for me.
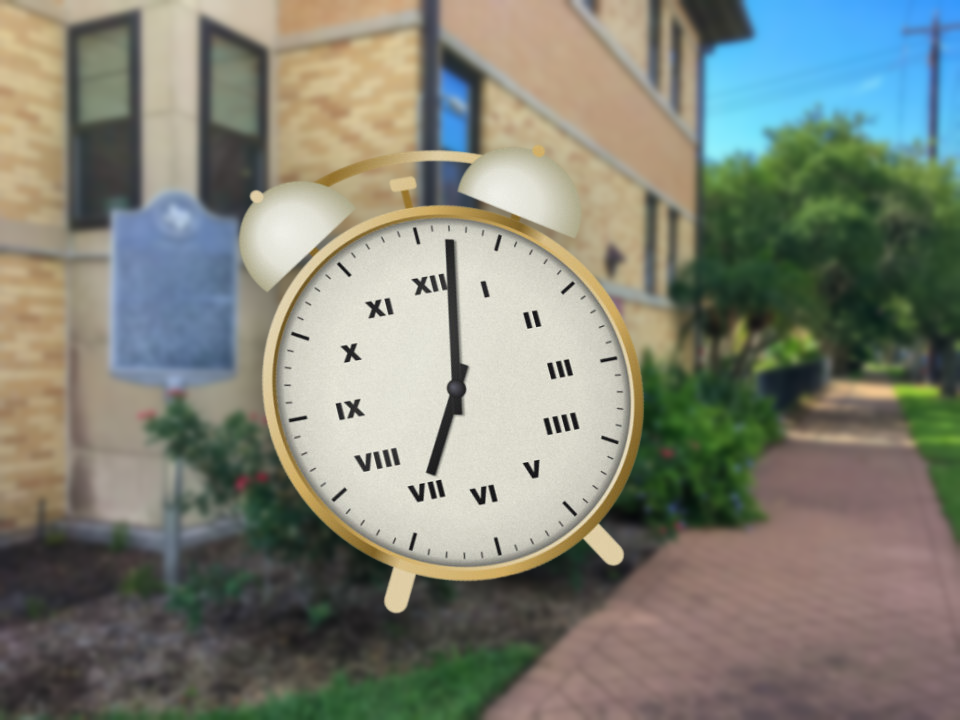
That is h=7 m=2
